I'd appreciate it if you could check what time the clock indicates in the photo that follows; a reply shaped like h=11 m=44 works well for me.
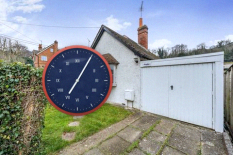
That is h=7 m=5
